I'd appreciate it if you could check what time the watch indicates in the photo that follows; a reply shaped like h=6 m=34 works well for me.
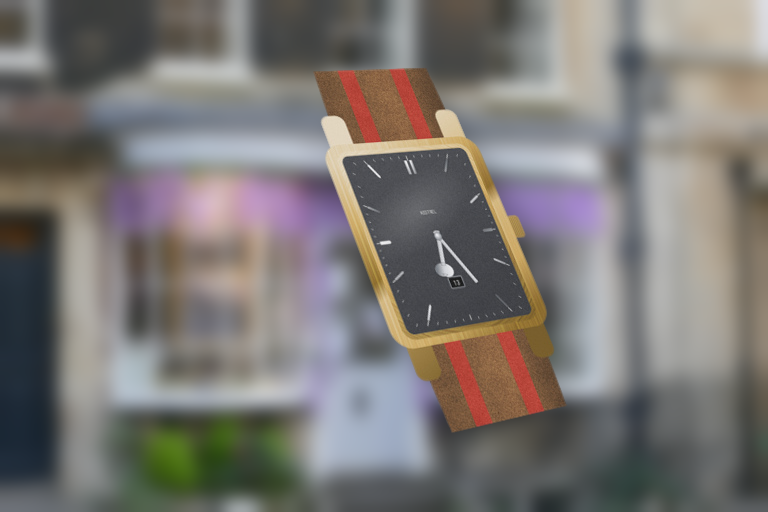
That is h=6 m=26
